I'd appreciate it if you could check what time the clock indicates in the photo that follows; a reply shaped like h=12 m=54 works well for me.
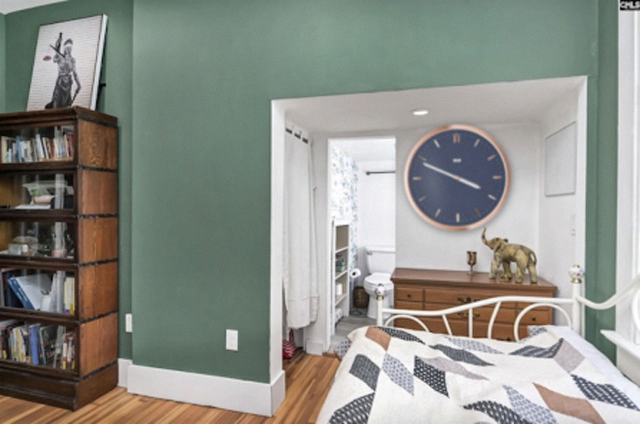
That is h=3 m=49
